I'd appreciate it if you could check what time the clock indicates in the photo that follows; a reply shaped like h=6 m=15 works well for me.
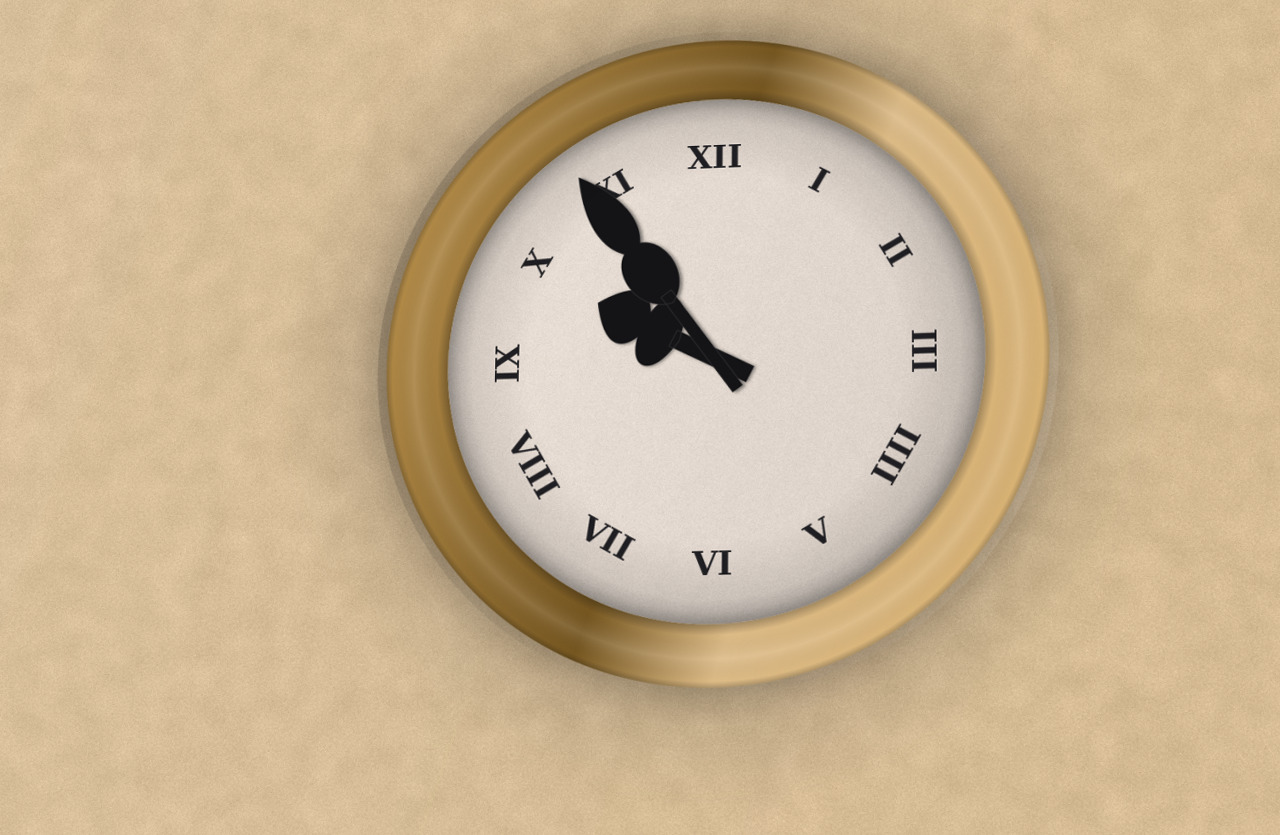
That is h=9 m=54
